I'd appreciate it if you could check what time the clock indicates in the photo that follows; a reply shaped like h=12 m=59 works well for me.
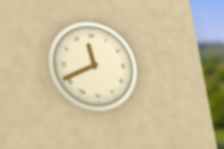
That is h=11 m=41
